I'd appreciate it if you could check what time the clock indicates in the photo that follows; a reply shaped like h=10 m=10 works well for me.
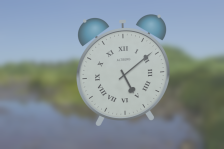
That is h=5 m=9
